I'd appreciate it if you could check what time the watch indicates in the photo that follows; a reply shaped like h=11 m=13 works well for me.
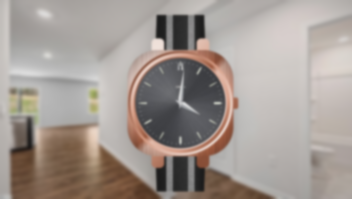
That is h=4 m=1
